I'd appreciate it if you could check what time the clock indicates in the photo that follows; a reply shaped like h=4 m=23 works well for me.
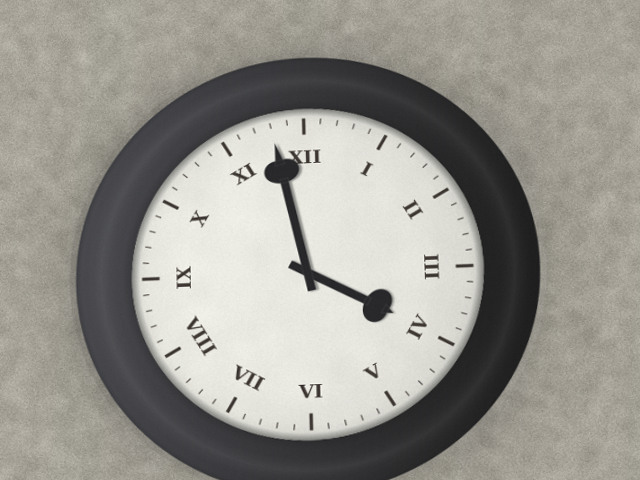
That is h=3 m=58
